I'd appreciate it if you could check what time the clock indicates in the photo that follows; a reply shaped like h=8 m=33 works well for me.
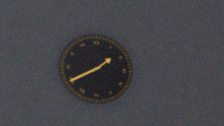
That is h=1 m=40
